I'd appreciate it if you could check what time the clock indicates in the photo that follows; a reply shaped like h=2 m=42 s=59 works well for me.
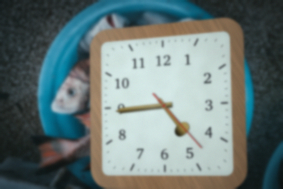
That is h=4 m=44 s=23
